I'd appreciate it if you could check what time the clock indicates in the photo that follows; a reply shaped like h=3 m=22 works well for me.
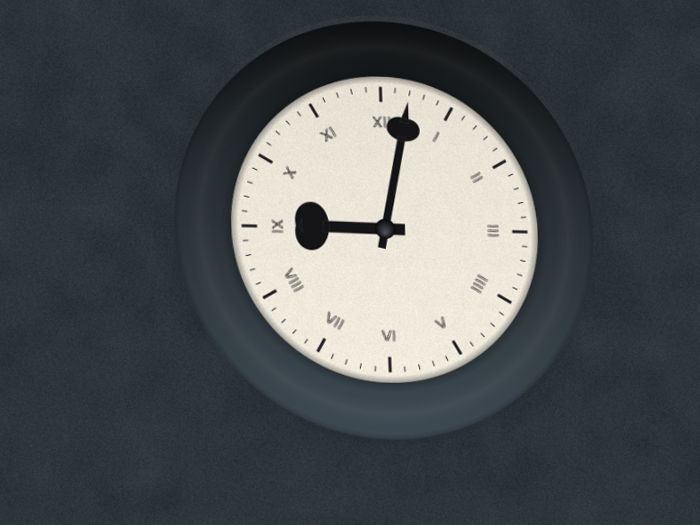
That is h=9 m=2
